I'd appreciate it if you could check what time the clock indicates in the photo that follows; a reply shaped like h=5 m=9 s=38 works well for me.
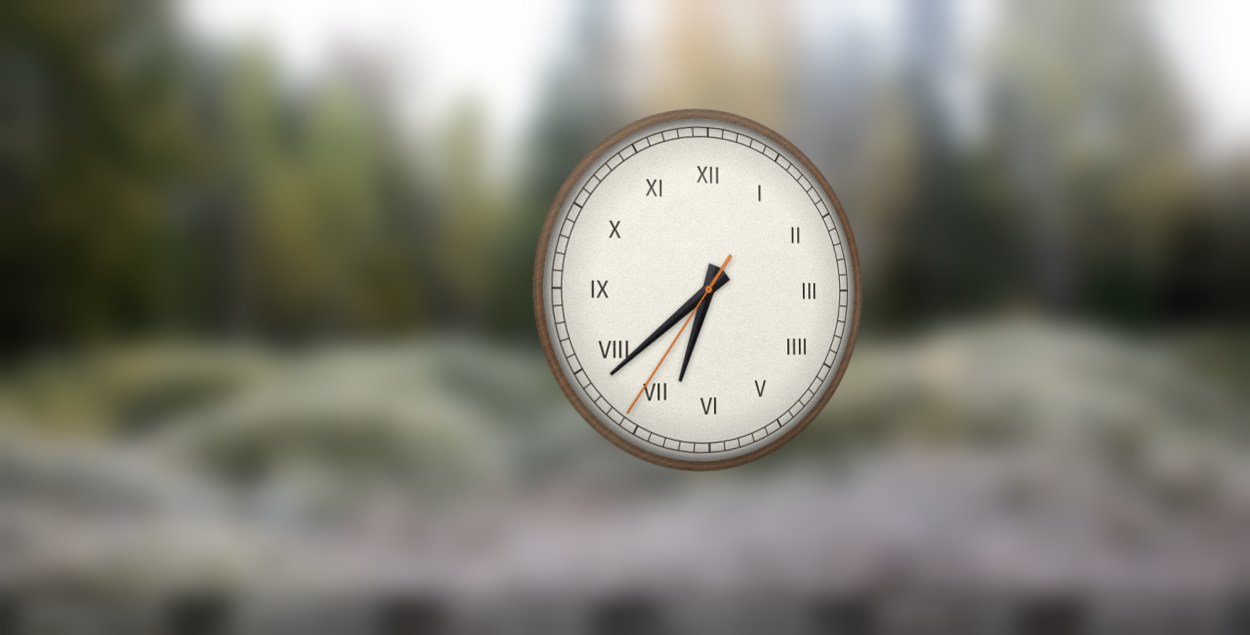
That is h=6 m=38 s=36
